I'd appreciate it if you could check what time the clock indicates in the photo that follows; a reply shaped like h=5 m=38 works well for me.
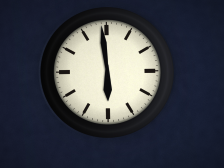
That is h=5 m=59
